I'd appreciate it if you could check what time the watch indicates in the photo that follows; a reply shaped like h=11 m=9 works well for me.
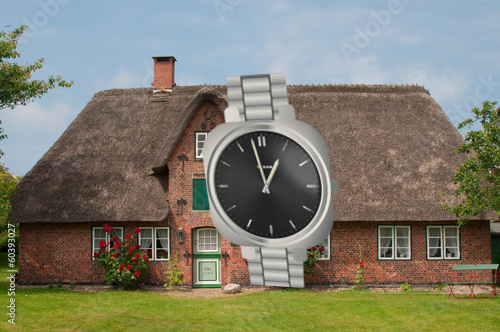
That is h=12 m=58
